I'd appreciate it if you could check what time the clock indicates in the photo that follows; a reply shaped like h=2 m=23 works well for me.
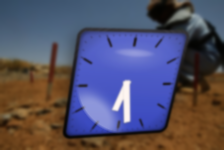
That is h=6 m=28
